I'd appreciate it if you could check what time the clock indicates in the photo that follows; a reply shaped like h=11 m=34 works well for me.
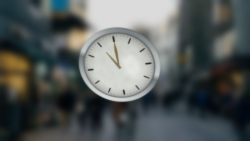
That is h=11 m=0
